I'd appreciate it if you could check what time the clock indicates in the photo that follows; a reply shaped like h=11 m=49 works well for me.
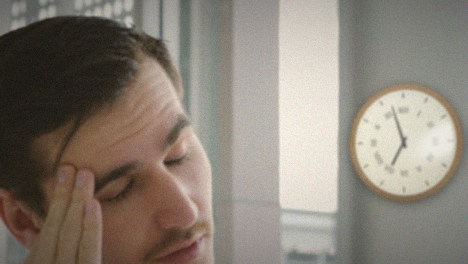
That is h=6 m=57
